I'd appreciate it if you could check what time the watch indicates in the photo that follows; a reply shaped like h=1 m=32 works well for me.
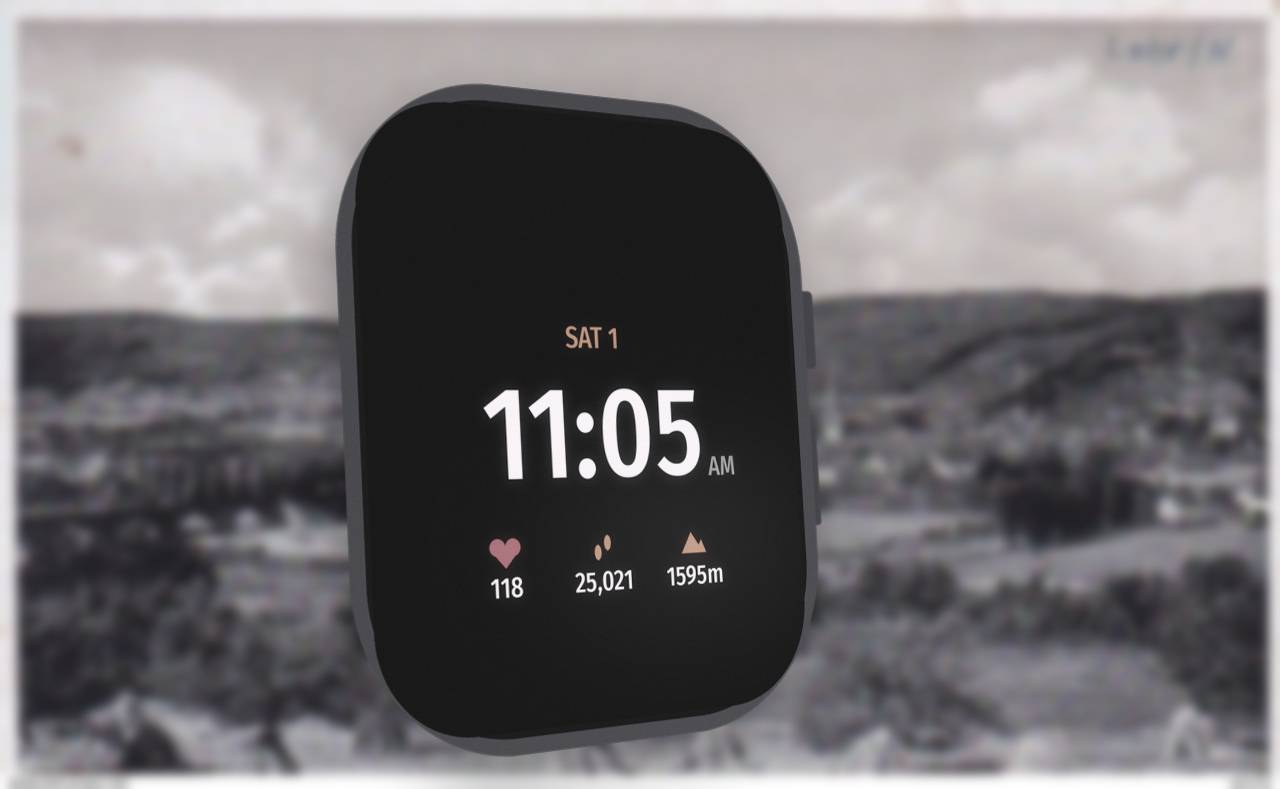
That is h=11 m=5
